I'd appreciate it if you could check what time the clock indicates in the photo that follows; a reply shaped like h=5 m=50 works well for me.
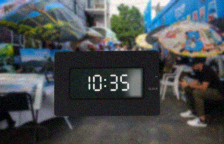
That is h=10 m=35
